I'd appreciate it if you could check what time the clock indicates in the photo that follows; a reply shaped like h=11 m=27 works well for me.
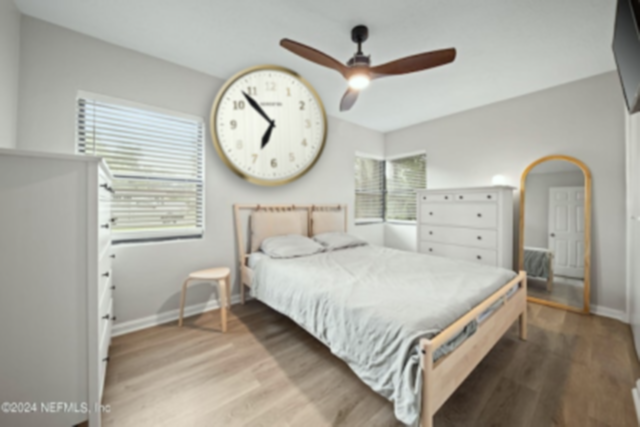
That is h=6 m=53
